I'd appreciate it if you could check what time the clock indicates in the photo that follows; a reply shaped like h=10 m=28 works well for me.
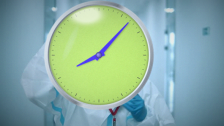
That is h=8 m=7
